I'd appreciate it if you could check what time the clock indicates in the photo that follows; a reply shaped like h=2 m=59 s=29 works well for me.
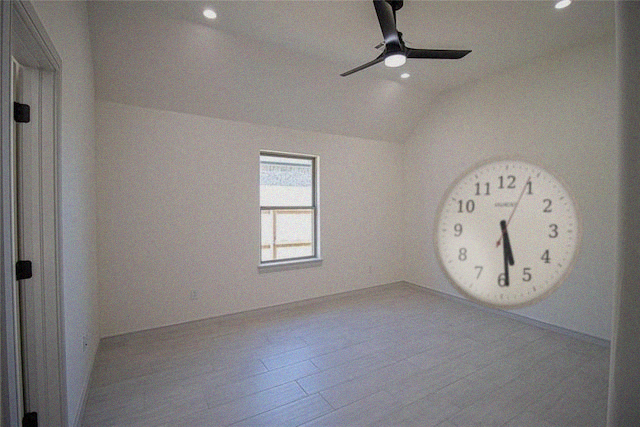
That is h=5 m=29 s=4
